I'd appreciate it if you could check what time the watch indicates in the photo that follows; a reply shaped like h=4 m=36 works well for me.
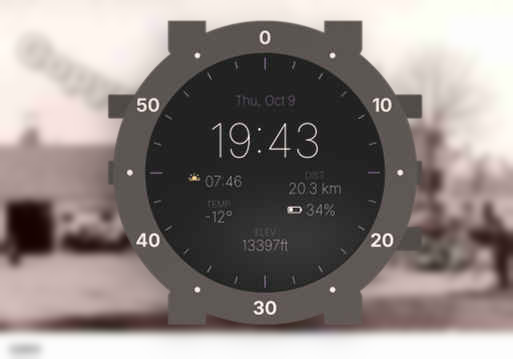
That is h=19 m=43
